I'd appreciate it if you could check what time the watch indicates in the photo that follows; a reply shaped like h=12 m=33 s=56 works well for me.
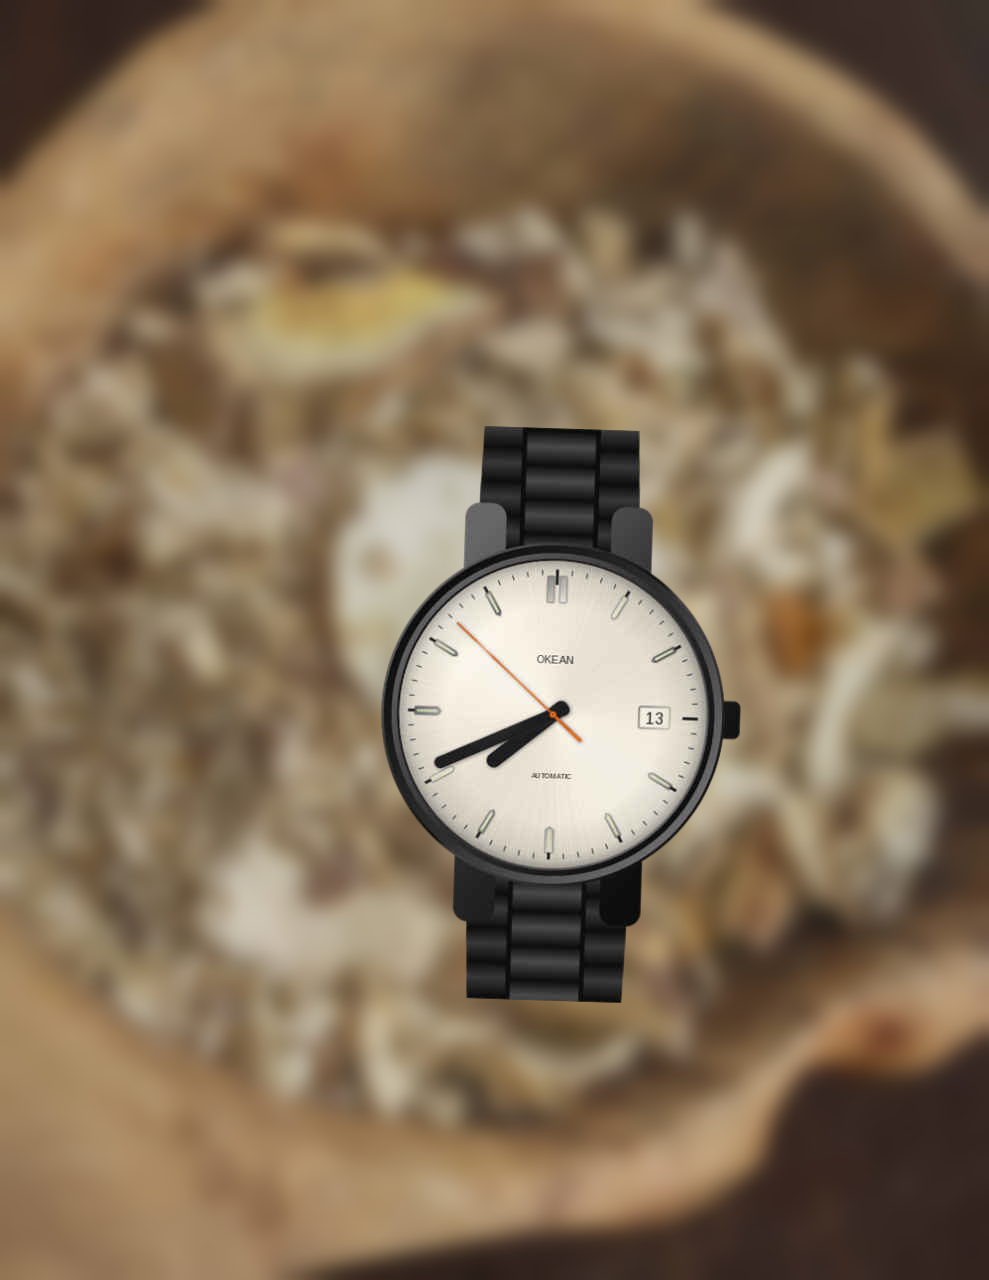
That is h=7 m=40 s=52
